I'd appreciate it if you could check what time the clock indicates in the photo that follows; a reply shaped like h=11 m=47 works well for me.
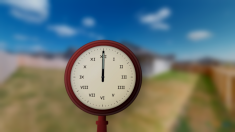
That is h=12 m=0
